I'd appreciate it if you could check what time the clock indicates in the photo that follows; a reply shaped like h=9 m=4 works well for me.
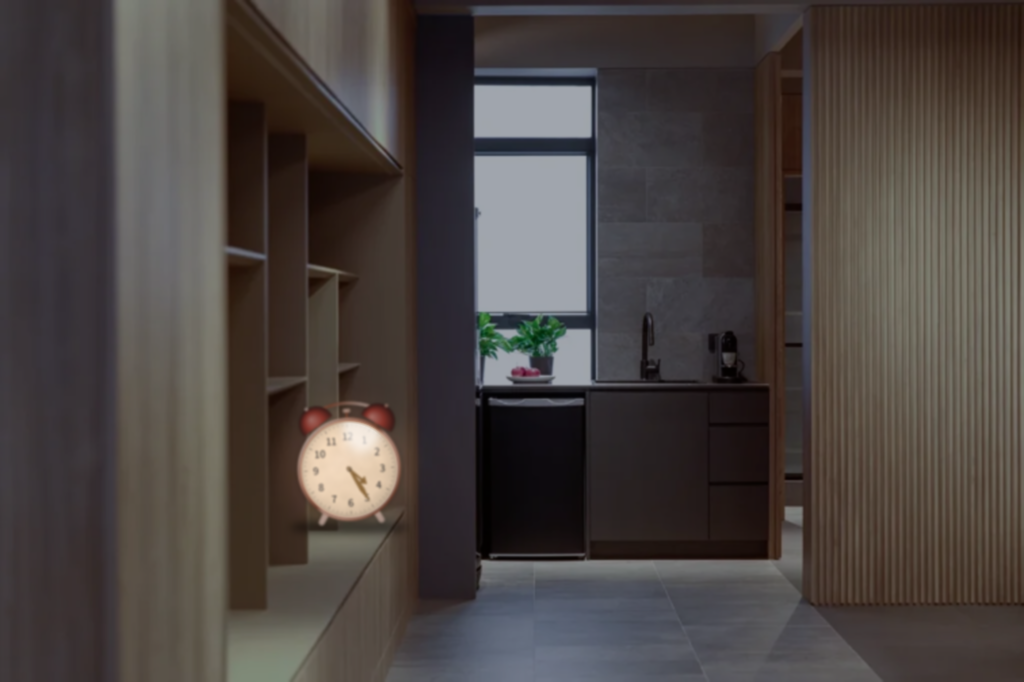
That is h=4 m=25
